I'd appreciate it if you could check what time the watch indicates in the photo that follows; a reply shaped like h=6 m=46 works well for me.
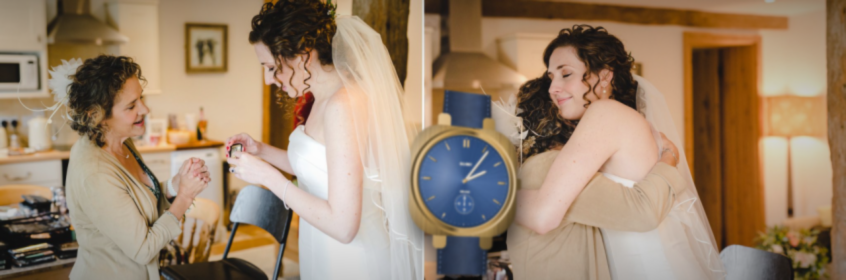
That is h=2 m=6
